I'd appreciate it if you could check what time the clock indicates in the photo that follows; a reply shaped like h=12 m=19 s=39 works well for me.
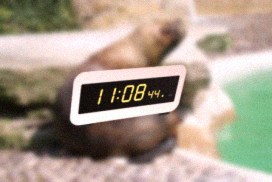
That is h=11 m=8 s=44
